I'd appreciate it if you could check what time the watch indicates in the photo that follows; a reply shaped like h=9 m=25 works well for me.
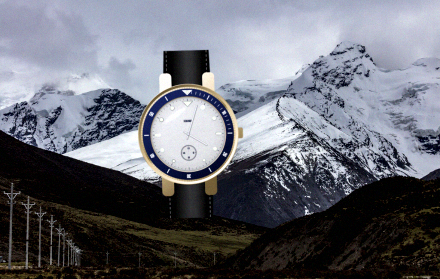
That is h=4 m=3
